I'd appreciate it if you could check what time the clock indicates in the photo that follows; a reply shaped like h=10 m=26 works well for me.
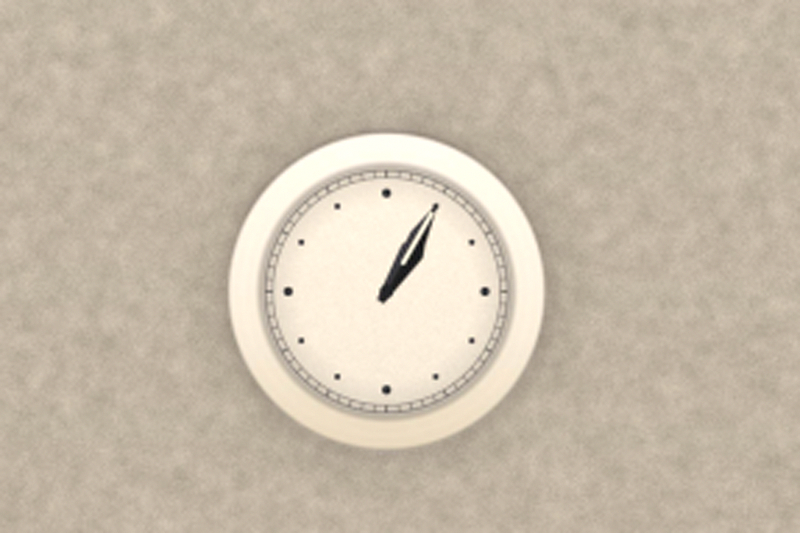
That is h=1 m=5
